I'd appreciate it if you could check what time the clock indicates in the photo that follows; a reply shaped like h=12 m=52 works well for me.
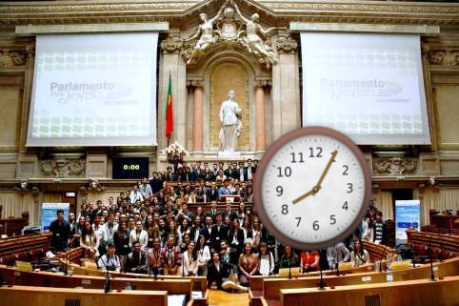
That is h=8 m=5
